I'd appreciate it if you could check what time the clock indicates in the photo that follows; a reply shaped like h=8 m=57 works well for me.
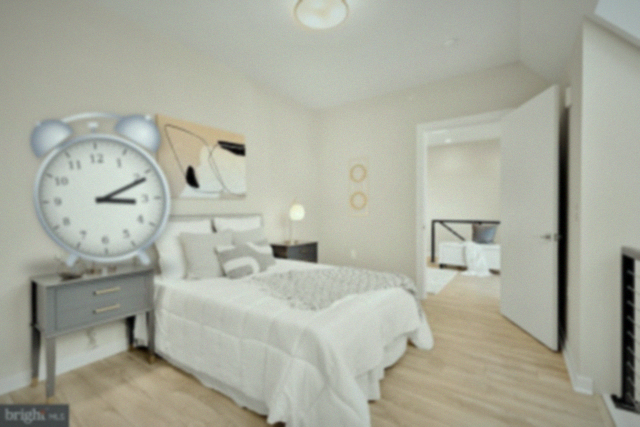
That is h=3 m=11
